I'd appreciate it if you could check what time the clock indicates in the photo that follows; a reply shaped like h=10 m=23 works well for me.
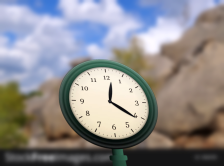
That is h=12 m=21
